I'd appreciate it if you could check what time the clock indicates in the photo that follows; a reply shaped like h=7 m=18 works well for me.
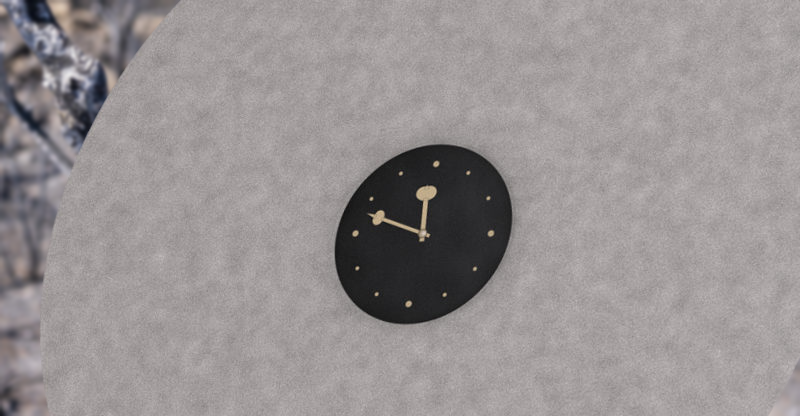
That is h=11 m=48
